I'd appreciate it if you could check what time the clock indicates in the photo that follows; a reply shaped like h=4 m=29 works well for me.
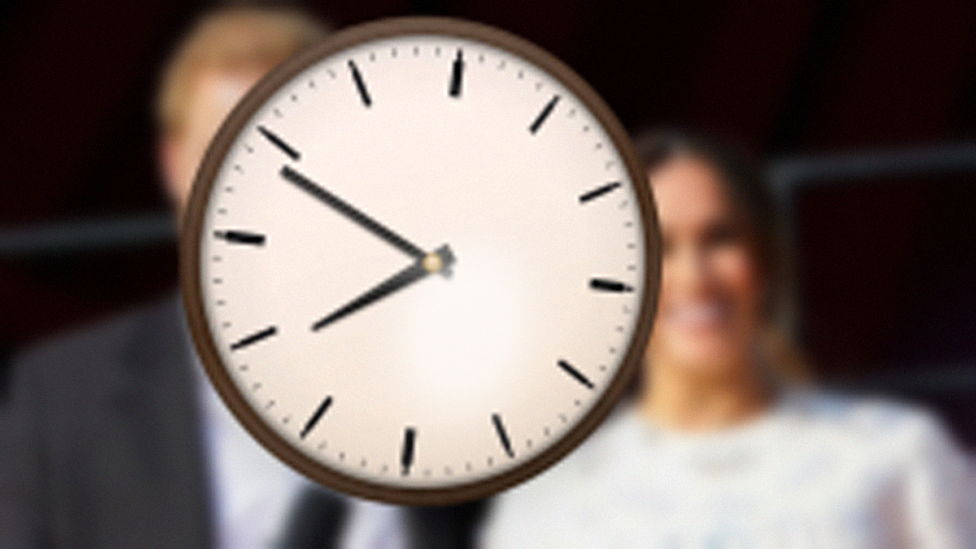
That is h=7 m=49
